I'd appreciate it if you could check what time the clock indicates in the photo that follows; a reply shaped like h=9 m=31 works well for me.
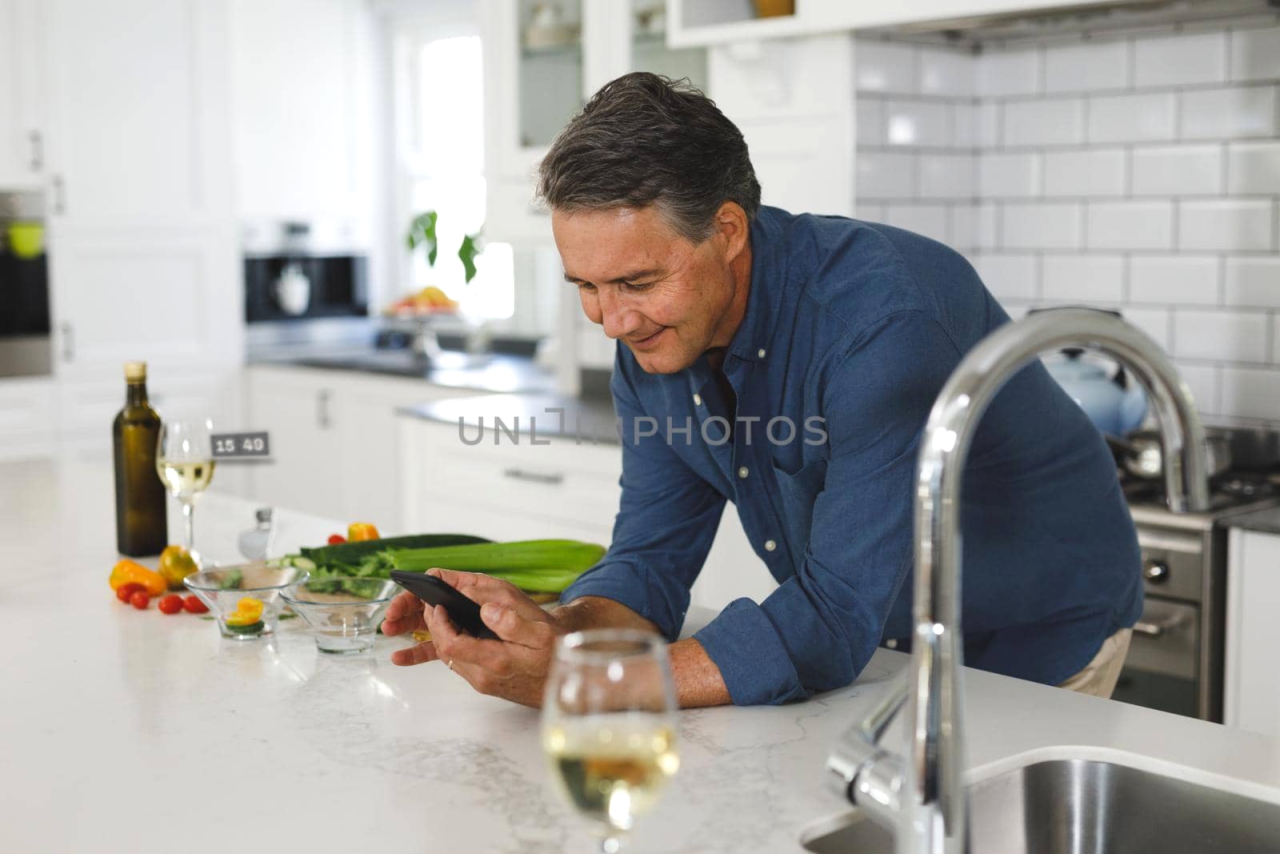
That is h=15 m=49
